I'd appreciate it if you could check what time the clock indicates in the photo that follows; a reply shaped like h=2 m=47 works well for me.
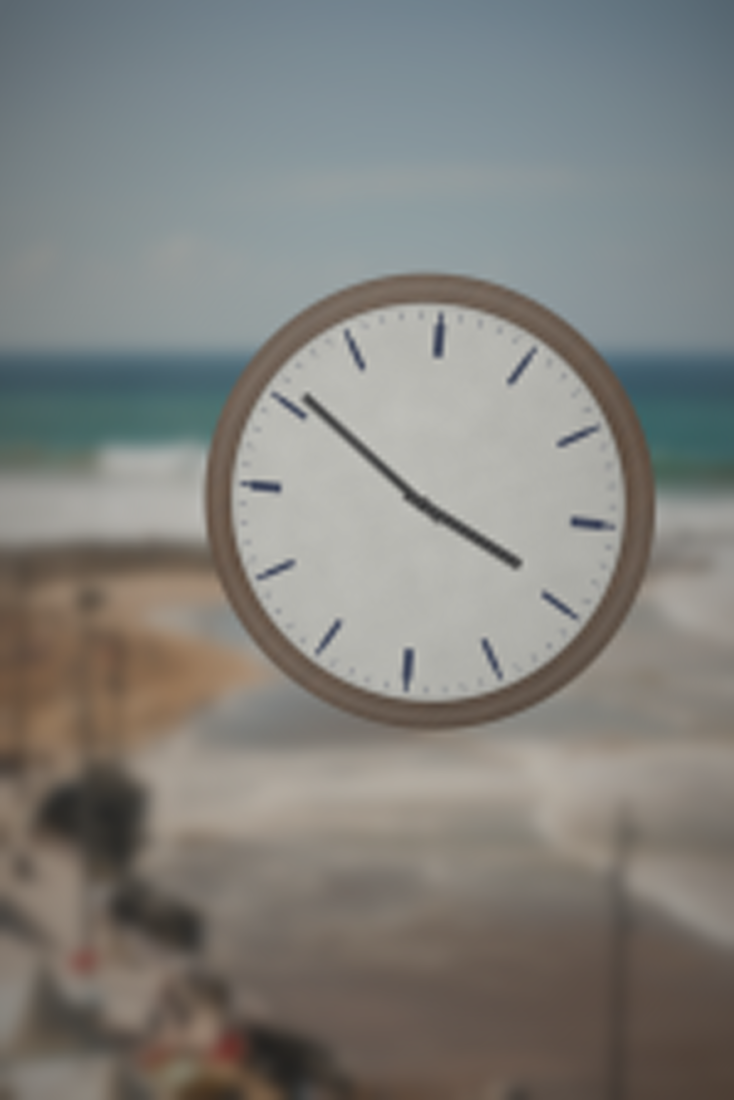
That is h=3 m=51
